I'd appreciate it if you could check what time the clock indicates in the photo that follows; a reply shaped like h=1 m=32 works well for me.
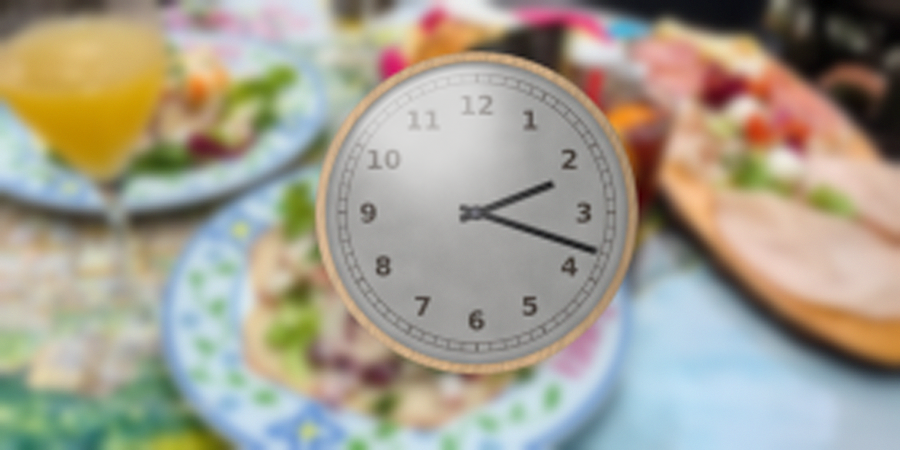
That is h=2 m=18
